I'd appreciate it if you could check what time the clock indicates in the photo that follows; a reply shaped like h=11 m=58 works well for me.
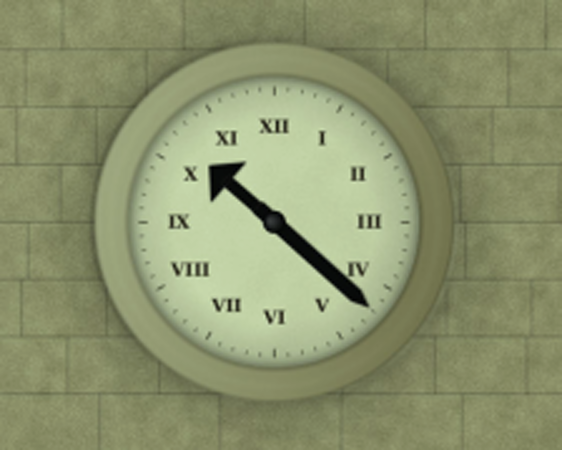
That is h=10 m=22
